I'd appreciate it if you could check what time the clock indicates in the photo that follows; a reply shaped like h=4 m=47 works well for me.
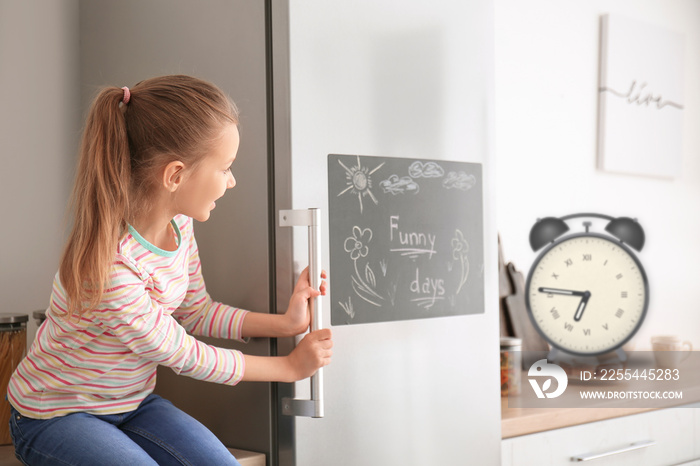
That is h=6 m=46
